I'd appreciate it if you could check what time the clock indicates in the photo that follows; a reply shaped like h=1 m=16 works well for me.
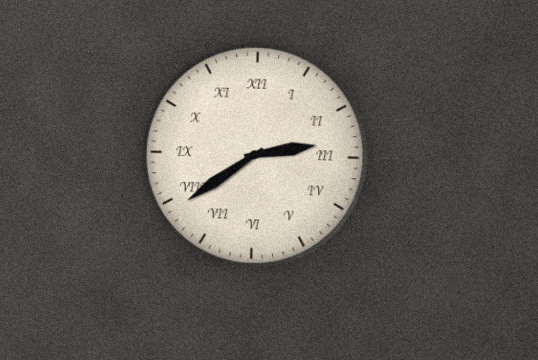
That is h=2 m=39
